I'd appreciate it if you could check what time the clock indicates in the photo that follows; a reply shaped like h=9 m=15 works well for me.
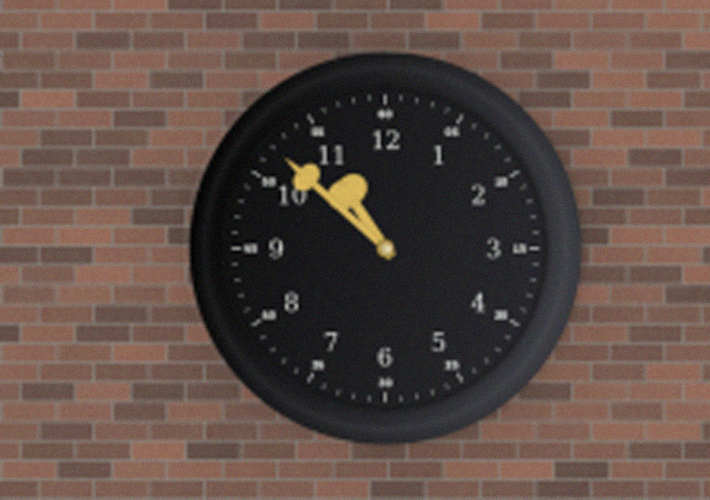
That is h=10 m=52
